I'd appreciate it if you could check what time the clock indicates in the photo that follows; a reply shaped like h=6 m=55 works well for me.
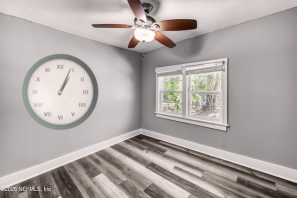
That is h=1 m=4
